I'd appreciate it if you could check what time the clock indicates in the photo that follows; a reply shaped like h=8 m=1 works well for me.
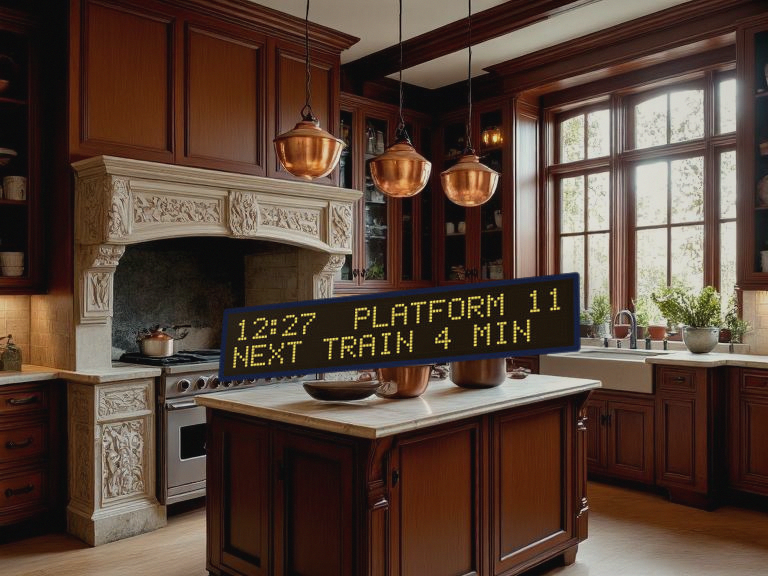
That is h=12 m=27
